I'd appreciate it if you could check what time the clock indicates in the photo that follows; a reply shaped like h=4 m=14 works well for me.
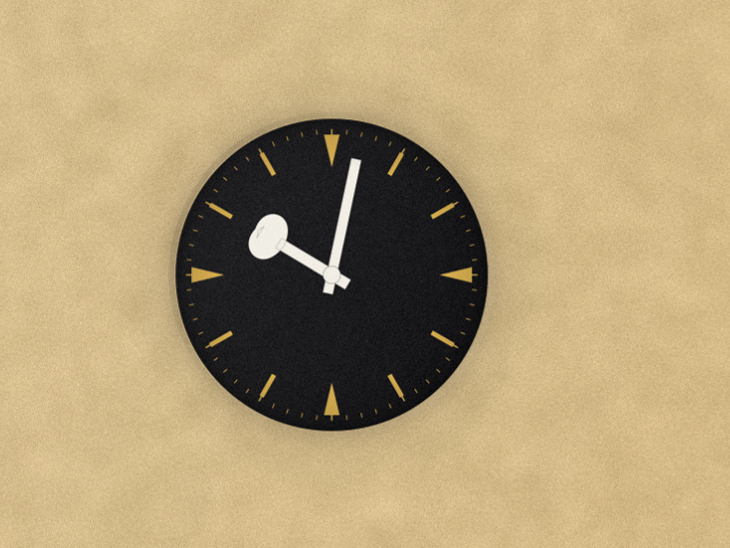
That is h=10 m=2
